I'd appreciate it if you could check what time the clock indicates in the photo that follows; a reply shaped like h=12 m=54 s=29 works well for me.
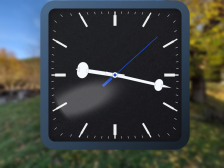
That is h=9 m=17 s=8
